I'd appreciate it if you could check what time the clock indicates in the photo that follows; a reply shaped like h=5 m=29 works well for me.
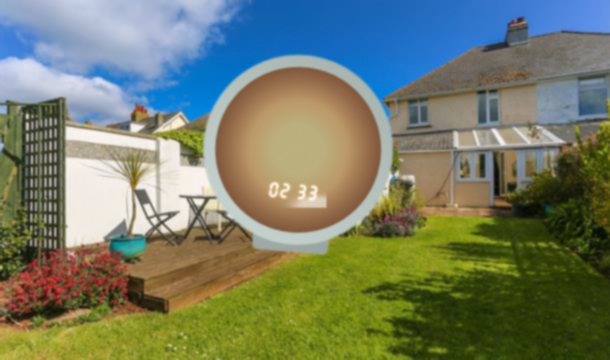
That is h=2 m=33
